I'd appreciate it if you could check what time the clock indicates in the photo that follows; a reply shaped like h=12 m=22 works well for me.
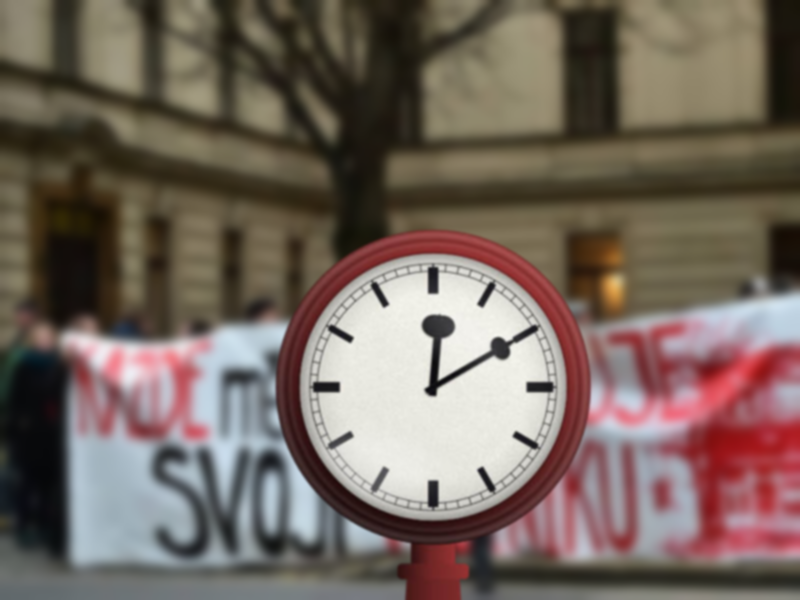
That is h=12 m=10
